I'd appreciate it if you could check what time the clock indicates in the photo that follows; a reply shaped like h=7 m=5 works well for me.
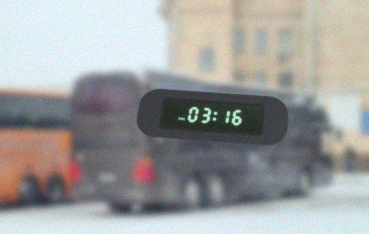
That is h=3 m=16
